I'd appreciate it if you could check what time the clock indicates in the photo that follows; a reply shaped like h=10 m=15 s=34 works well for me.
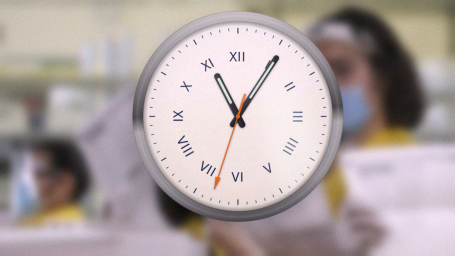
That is h=11 m=5 s=33
